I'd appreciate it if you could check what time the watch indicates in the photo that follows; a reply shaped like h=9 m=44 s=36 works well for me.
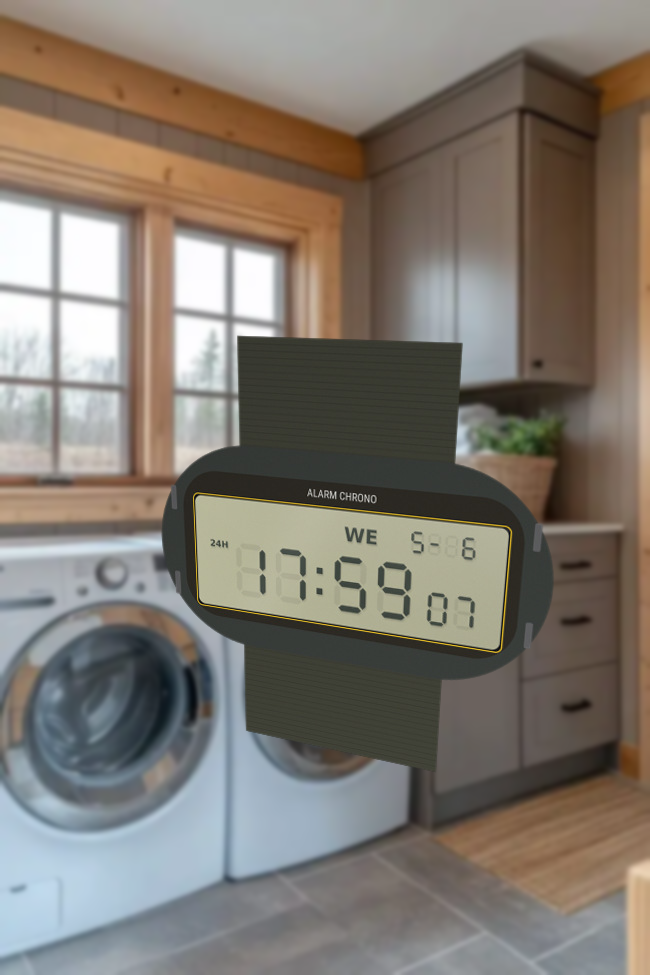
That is h=17 m=59 s=7
